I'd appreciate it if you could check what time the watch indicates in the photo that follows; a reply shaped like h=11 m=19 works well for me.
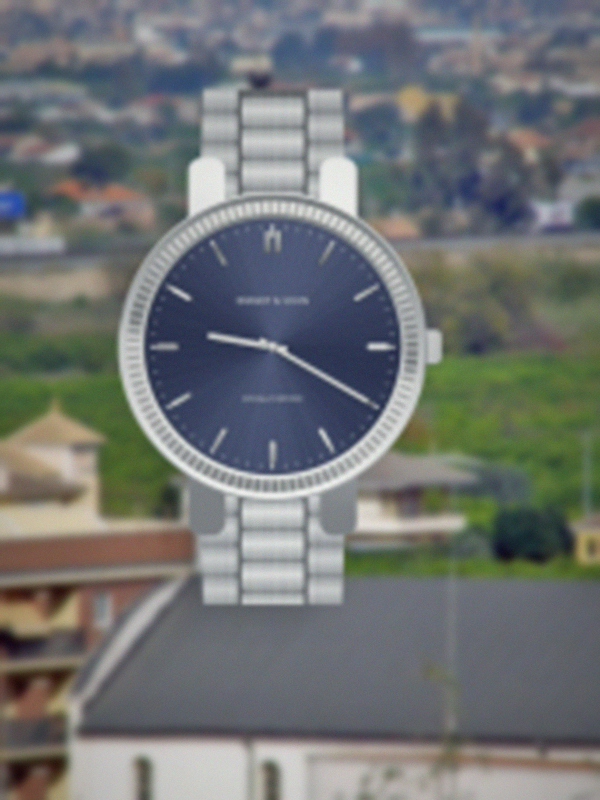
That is h=9 m=20
